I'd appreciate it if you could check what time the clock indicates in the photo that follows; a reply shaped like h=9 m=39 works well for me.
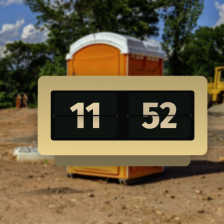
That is h=11 m=52
